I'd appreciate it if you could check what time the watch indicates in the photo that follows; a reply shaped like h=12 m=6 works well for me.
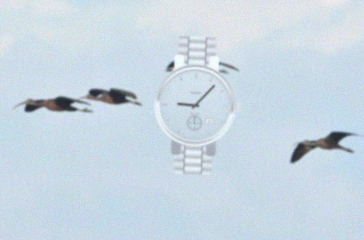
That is h=9 m=7
